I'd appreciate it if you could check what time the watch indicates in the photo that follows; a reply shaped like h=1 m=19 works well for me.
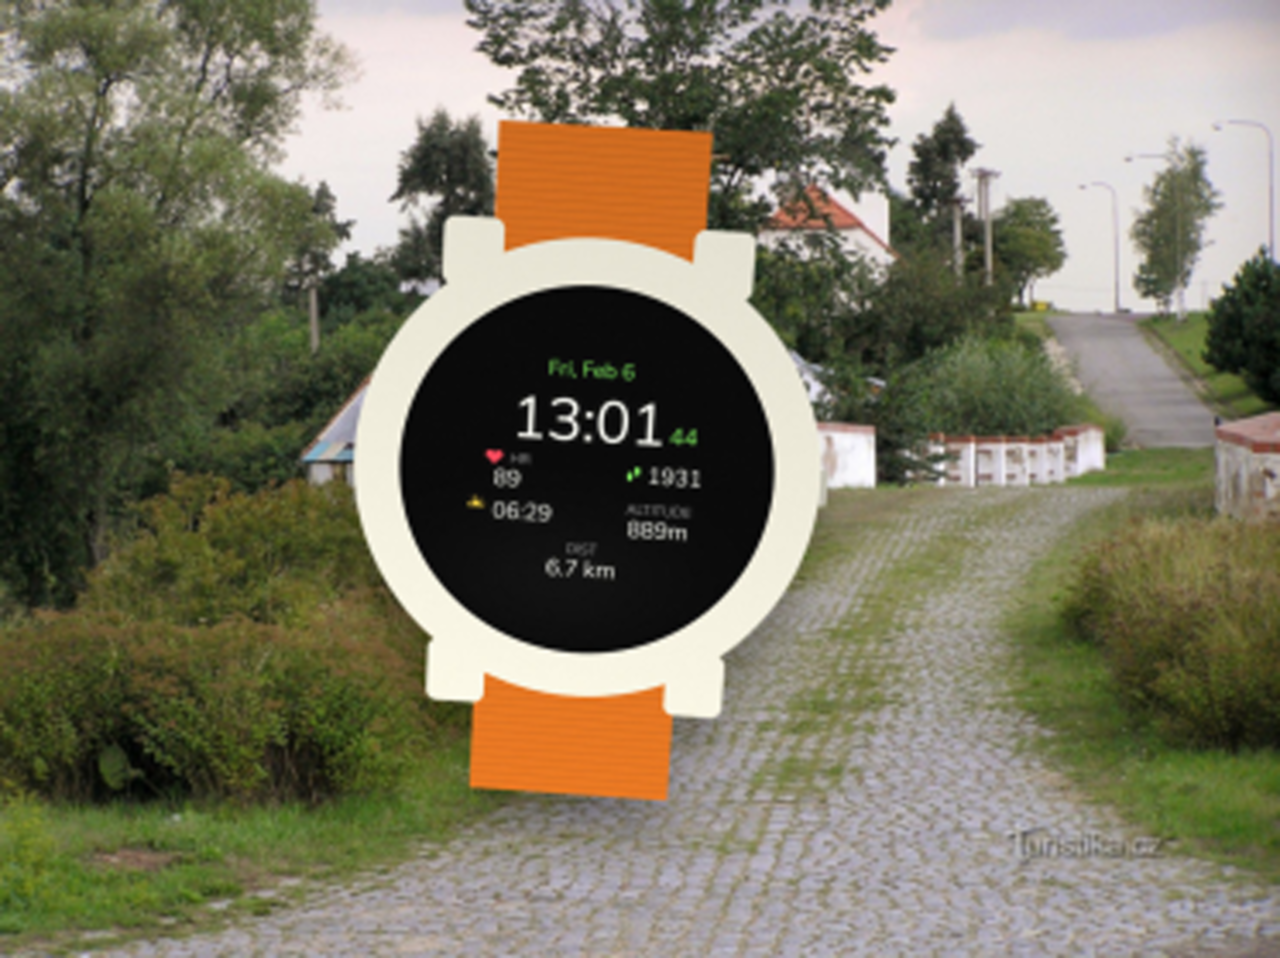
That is h=13 m=1
